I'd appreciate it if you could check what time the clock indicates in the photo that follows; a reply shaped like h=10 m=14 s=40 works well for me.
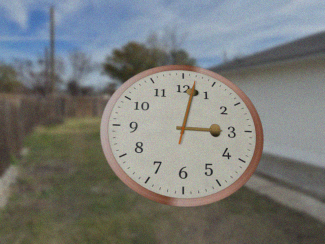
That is h=3 m=2 s=2
